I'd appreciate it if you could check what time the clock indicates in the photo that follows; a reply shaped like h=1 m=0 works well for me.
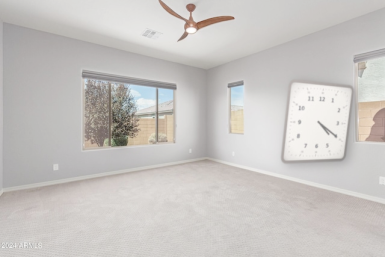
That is h=4 m=20
